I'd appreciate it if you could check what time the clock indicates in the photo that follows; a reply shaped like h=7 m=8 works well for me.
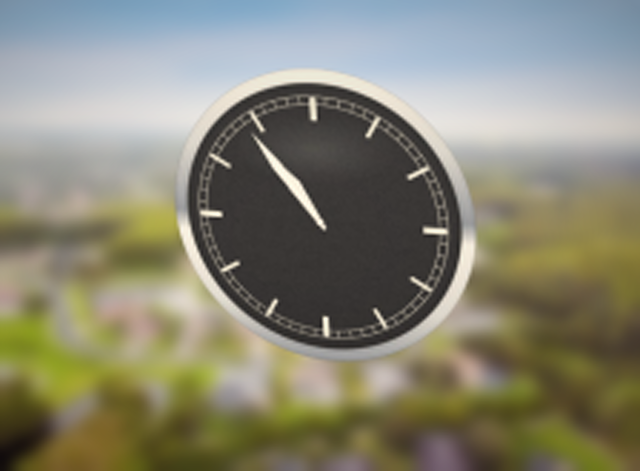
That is h=10 m=54
